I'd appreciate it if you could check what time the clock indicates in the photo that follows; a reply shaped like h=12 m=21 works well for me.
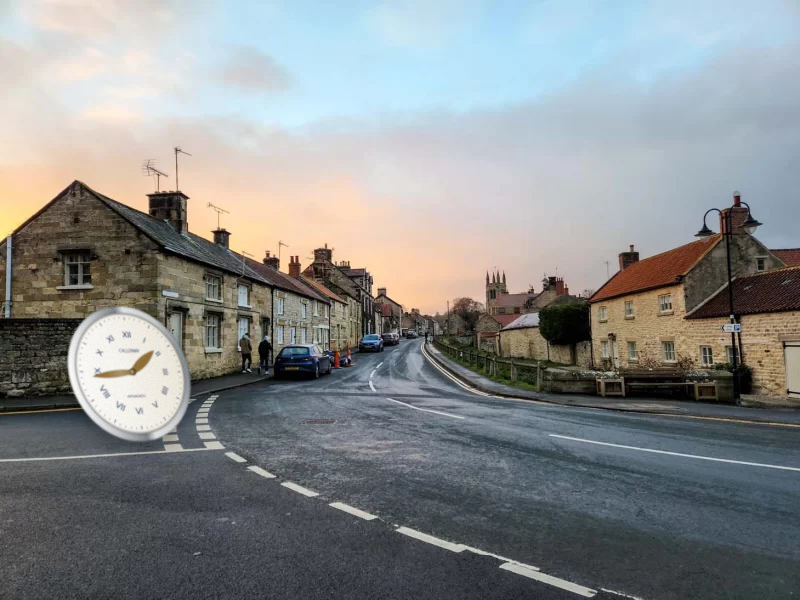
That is h=1 m=44
